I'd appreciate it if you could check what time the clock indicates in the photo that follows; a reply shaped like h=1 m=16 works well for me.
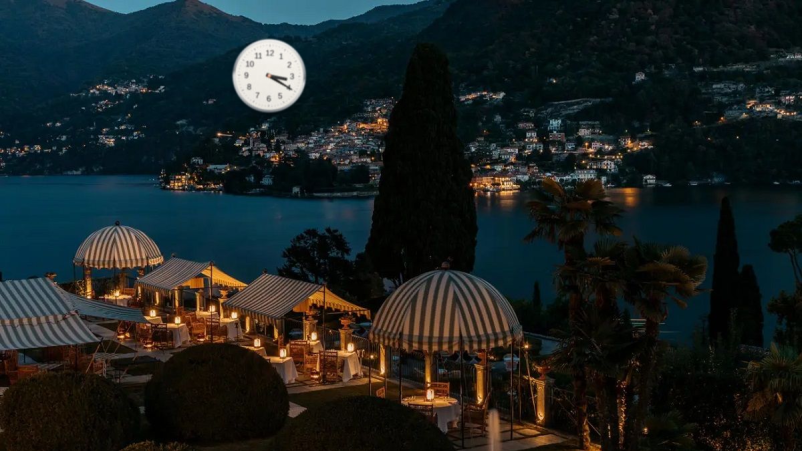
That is h=3 m=20
